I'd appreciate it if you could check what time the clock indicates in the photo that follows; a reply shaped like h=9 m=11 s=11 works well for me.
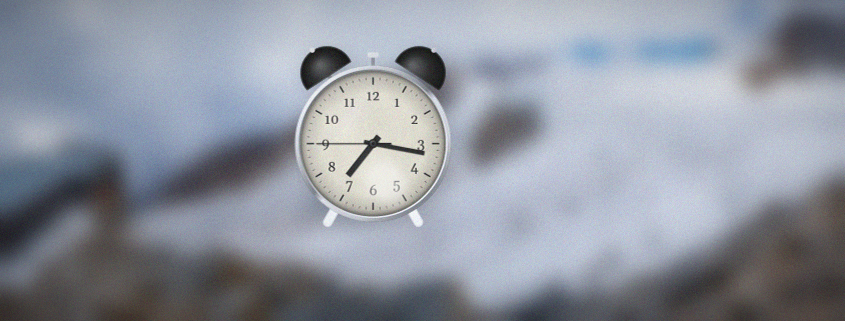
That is h=7 m=16 s=45
